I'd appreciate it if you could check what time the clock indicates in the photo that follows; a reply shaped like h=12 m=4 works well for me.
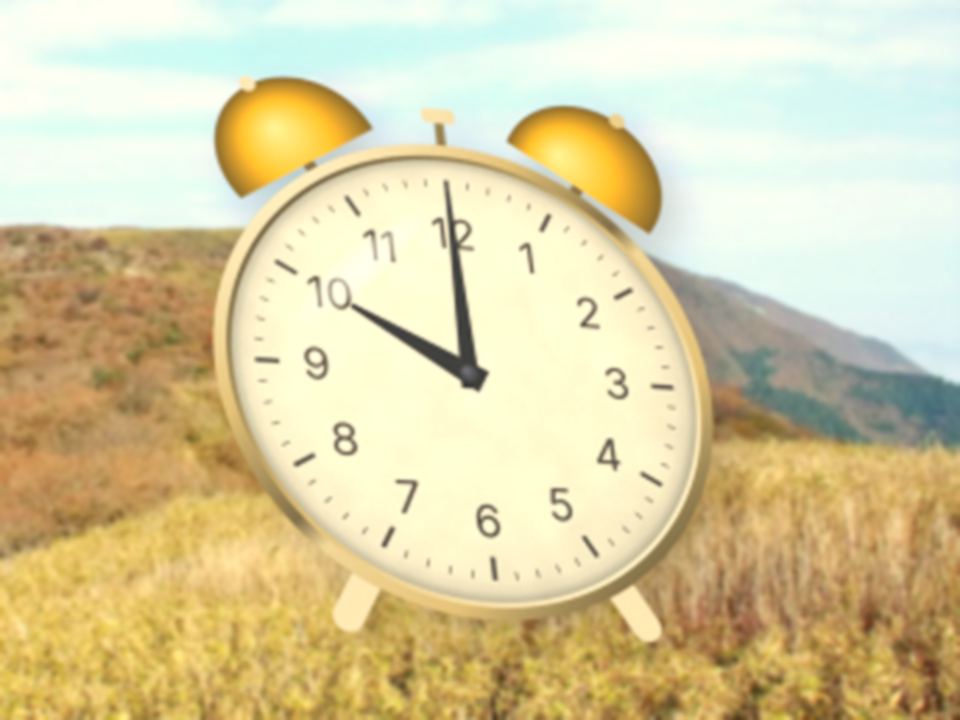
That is h=10 m=0
